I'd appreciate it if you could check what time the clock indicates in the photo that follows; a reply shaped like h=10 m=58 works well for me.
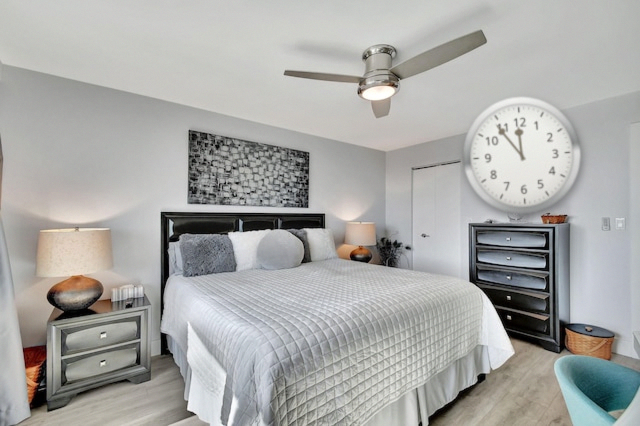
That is h=11 m=54
